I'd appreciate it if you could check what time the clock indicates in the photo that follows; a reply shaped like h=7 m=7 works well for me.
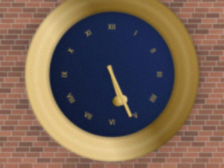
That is h=5 m=26
